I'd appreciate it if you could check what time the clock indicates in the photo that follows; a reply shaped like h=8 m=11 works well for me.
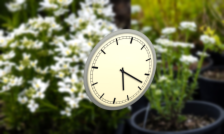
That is h=5 m=18
